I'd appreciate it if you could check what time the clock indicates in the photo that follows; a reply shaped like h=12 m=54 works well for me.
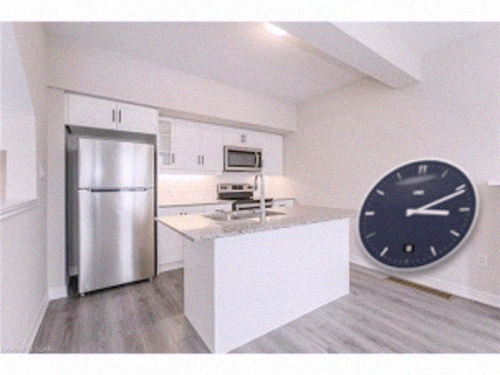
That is h=3 m=11
